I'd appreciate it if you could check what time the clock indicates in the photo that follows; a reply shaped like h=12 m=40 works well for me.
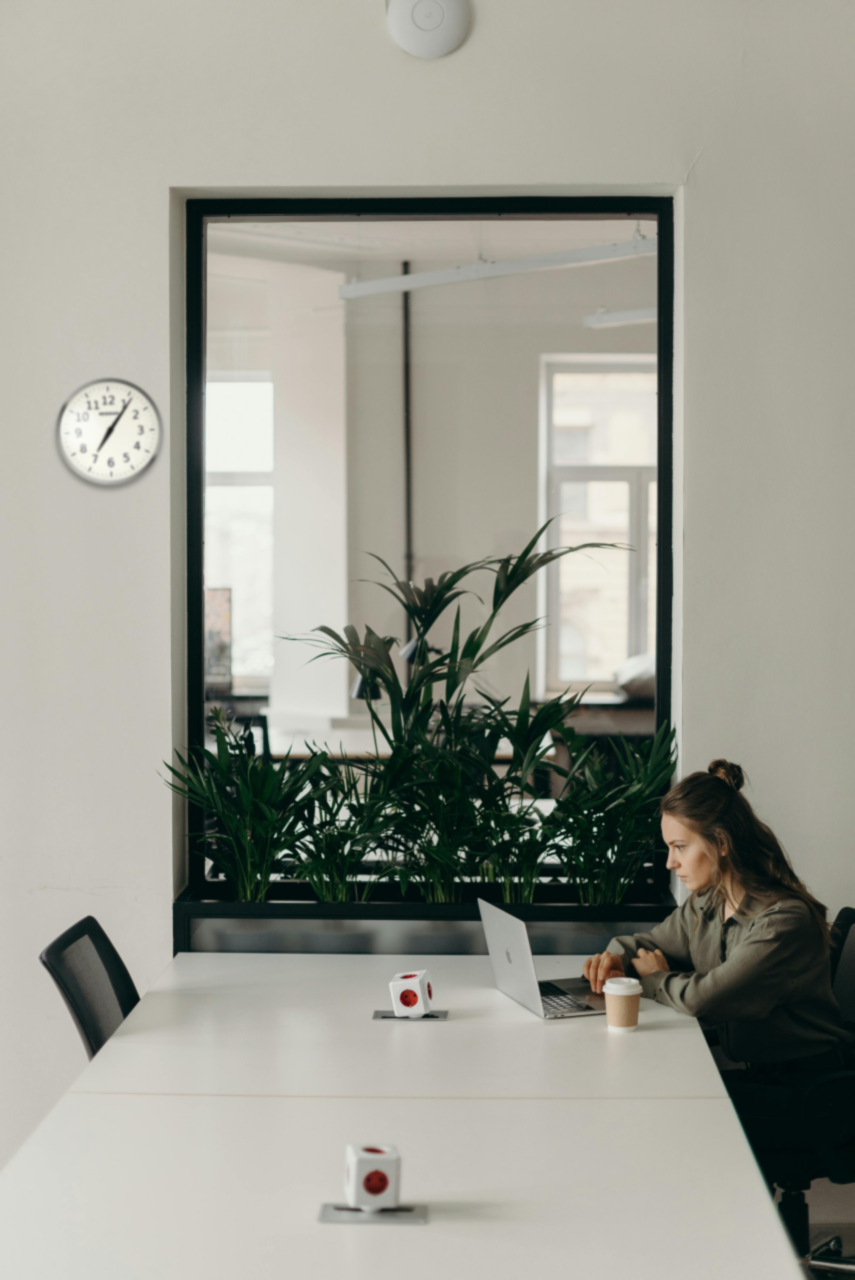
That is h=7 m=6
